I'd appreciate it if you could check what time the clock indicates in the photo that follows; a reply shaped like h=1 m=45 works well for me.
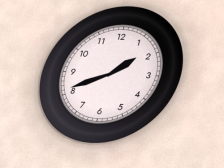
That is h=1 m=41
